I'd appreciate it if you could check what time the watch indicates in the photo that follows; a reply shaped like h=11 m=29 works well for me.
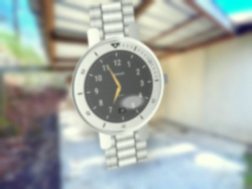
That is h=6 m=56
